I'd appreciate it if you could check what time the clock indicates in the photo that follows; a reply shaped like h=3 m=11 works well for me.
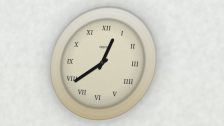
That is h=12 m=39
